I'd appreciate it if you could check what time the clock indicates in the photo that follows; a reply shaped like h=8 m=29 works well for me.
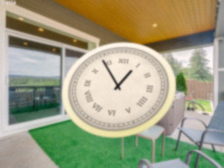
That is h=12 m=54
